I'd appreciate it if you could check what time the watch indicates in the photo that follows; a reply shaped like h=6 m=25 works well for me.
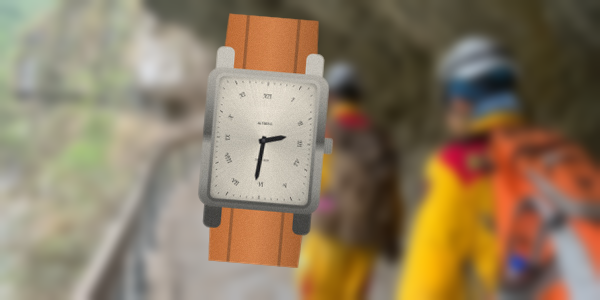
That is h=2 m=31
